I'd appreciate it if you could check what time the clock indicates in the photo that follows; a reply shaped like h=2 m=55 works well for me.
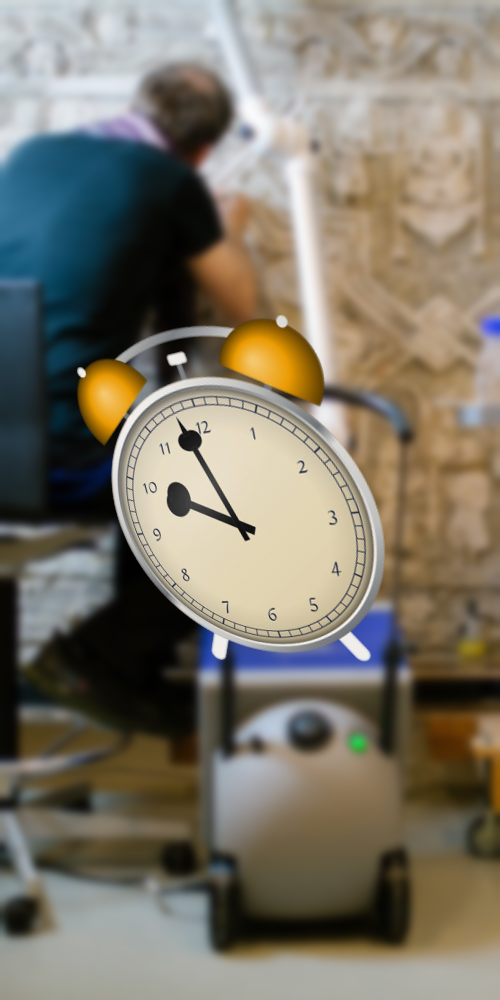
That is h=9 m=58
